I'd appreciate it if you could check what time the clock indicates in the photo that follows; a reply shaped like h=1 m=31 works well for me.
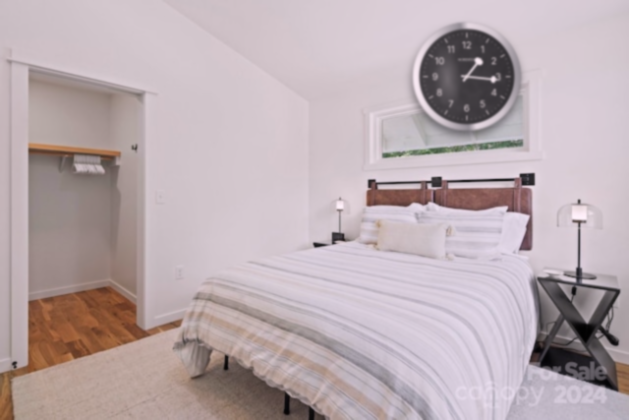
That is h=1 m=16
